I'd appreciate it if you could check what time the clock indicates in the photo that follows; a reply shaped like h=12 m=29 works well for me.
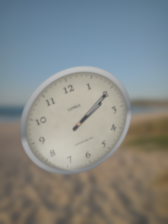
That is h=2 m=10
